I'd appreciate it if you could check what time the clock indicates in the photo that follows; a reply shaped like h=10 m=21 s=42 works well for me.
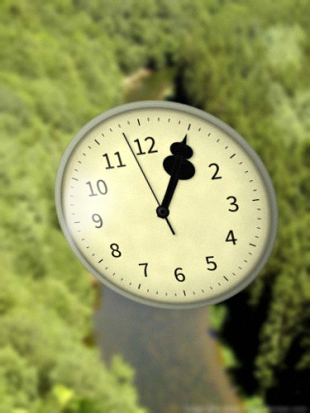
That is h=1 m=4 s=58
